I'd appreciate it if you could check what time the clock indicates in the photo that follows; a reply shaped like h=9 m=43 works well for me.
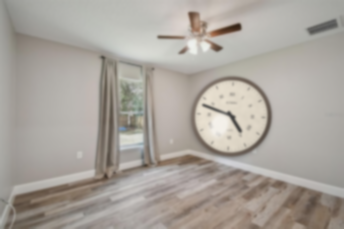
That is h=4 m=48
